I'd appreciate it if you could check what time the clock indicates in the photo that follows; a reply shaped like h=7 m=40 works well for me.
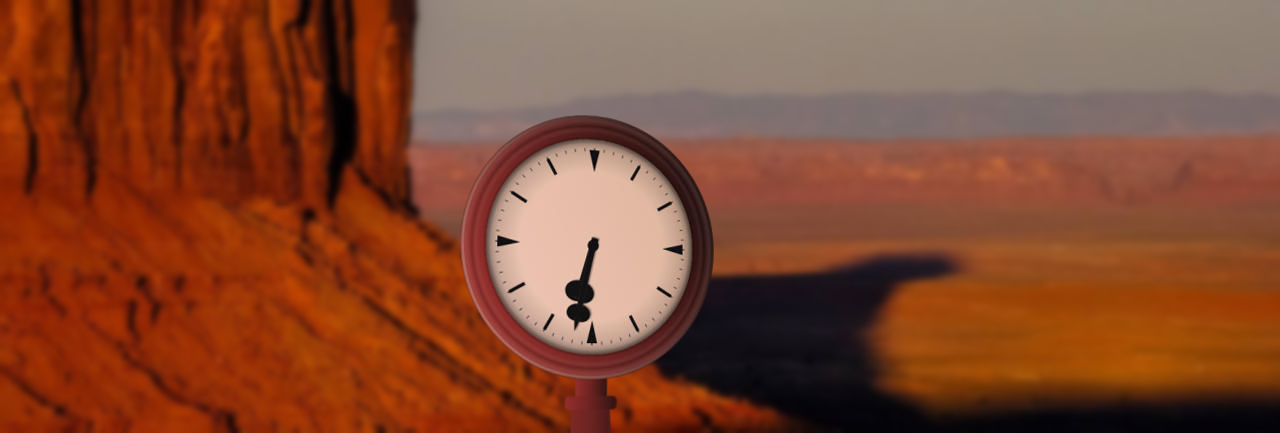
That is h=6 m=32
